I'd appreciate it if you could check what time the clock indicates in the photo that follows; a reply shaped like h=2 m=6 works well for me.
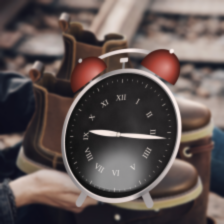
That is h=9 m=16
